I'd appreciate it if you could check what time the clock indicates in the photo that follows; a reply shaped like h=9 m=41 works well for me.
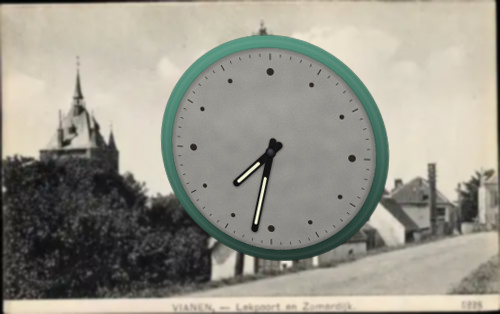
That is h=7 m=32
